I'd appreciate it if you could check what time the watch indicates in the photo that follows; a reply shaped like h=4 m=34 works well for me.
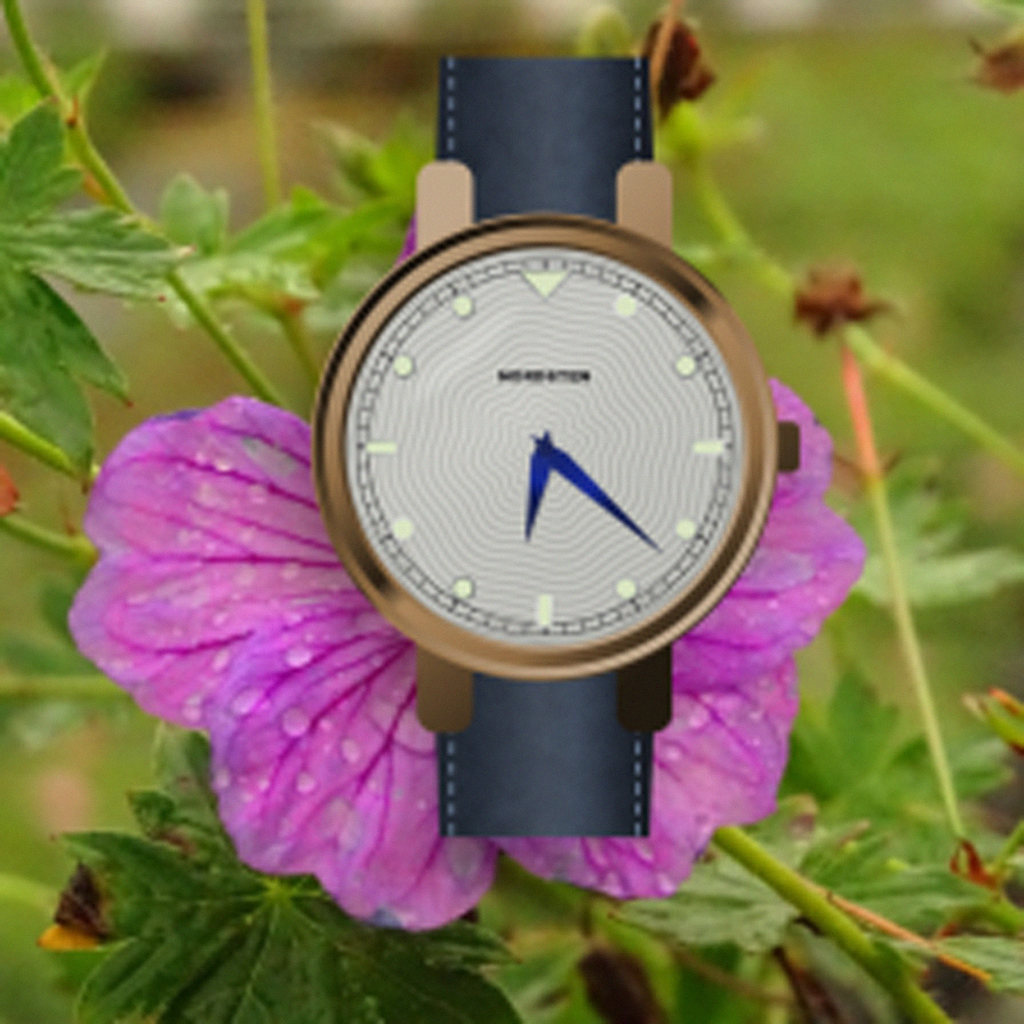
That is h=6 m=22
